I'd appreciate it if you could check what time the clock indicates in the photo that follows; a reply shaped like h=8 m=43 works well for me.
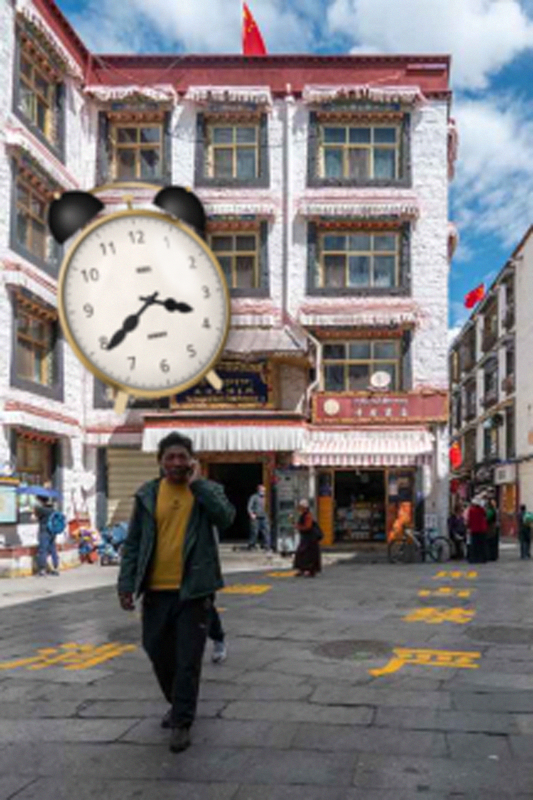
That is h=3 m=39
